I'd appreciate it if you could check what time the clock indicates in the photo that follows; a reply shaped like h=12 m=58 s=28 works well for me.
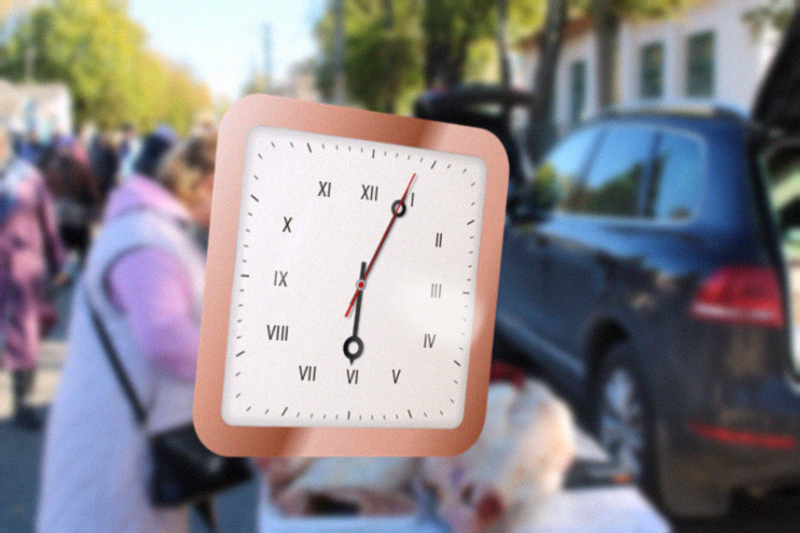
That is h=6 m=4 s=4
